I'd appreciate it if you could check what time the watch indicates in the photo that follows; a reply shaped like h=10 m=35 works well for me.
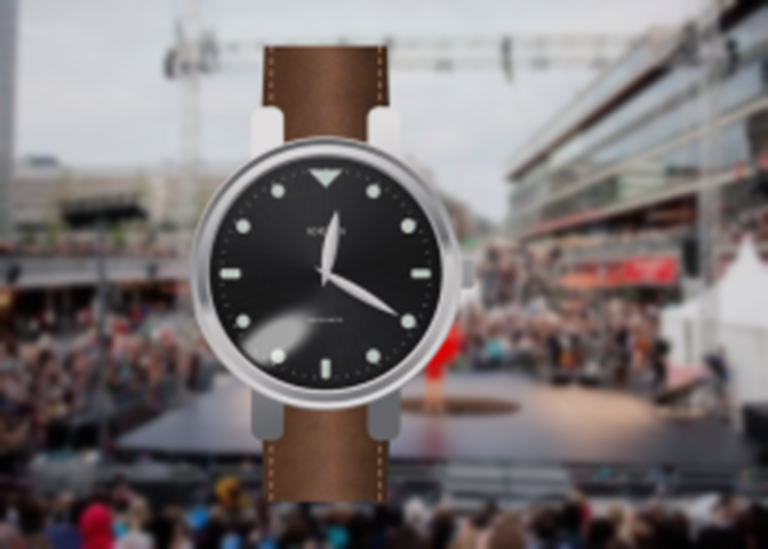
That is h=12 m=20
